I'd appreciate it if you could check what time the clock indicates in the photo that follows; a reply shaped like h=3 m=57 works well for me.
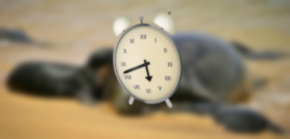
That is h=5 m=42
